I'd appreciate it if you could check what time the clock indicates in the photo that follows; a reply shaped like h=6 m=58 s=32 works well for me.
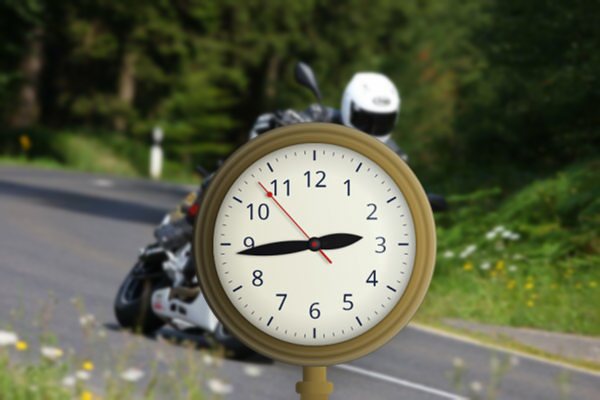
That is h=2 m=43 s=53
